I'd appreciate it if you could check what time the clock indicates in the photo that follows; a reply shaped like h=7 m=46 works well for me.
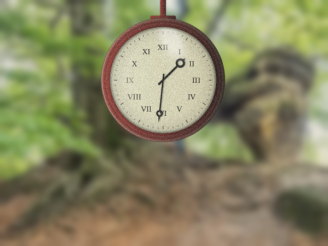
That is h=1 m=31
